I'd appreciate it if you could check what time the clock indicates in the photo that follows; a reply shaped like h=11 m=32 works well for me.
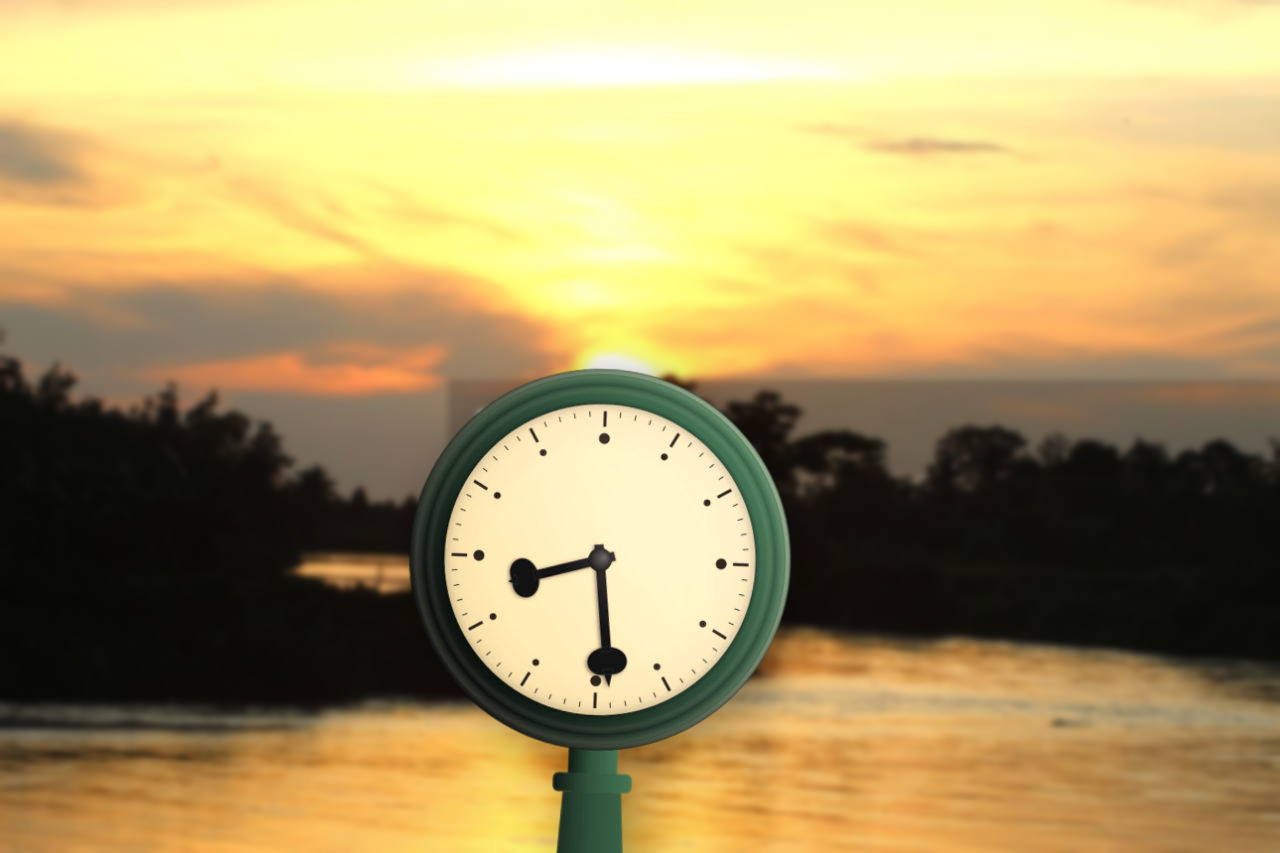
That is h=8 m=29
